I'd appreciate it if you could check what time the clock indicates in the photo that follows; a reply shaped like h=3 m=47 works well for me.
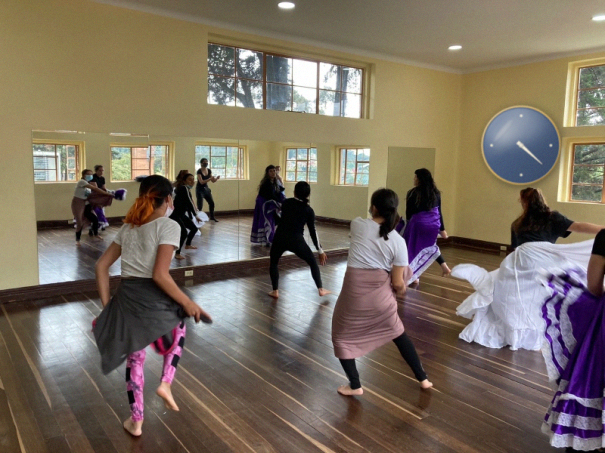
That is h=4 m=22
